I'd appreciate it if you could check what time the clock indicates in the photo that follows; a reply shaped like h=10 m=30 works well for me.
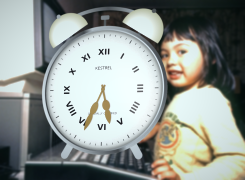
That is h=5 m=34
